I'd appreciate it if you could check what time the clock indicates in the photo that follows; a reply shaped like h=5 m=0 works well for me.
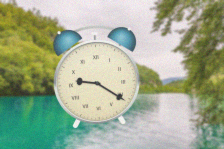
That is h=9 m=21
